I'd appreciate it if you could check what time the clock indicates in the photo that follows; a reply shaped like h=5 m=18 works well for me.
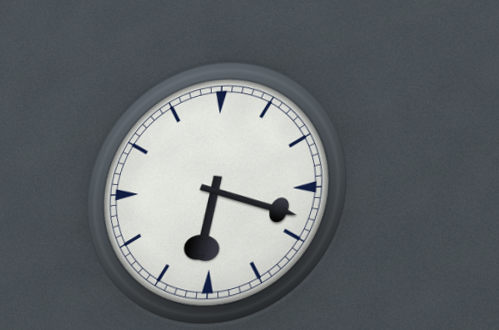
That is h=6 m=18
